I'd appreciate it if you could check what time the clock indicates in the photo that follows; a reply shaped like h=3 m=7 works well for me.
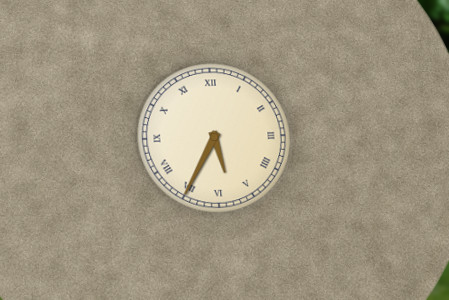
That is h=5 m=35
